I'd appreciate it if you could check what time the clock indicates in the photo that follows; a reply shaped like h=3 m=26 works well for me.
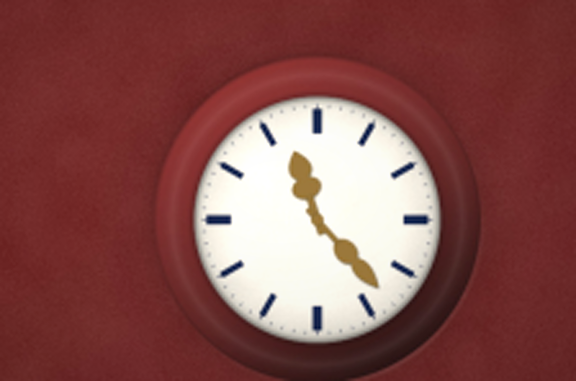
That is h=11 m=23
